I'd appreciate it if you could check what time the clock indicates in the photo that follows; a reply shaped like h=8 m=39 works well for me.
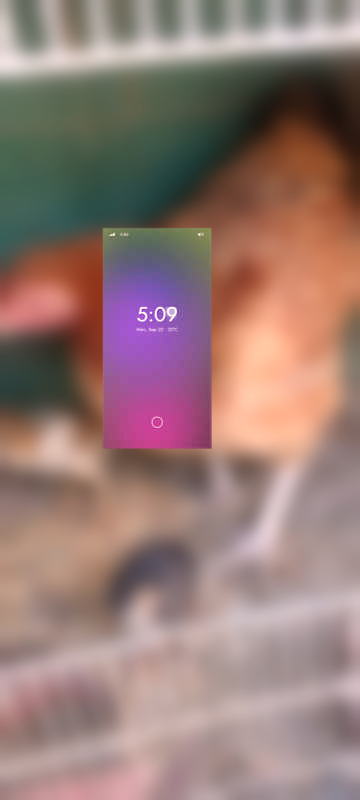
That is h=5 m=9
